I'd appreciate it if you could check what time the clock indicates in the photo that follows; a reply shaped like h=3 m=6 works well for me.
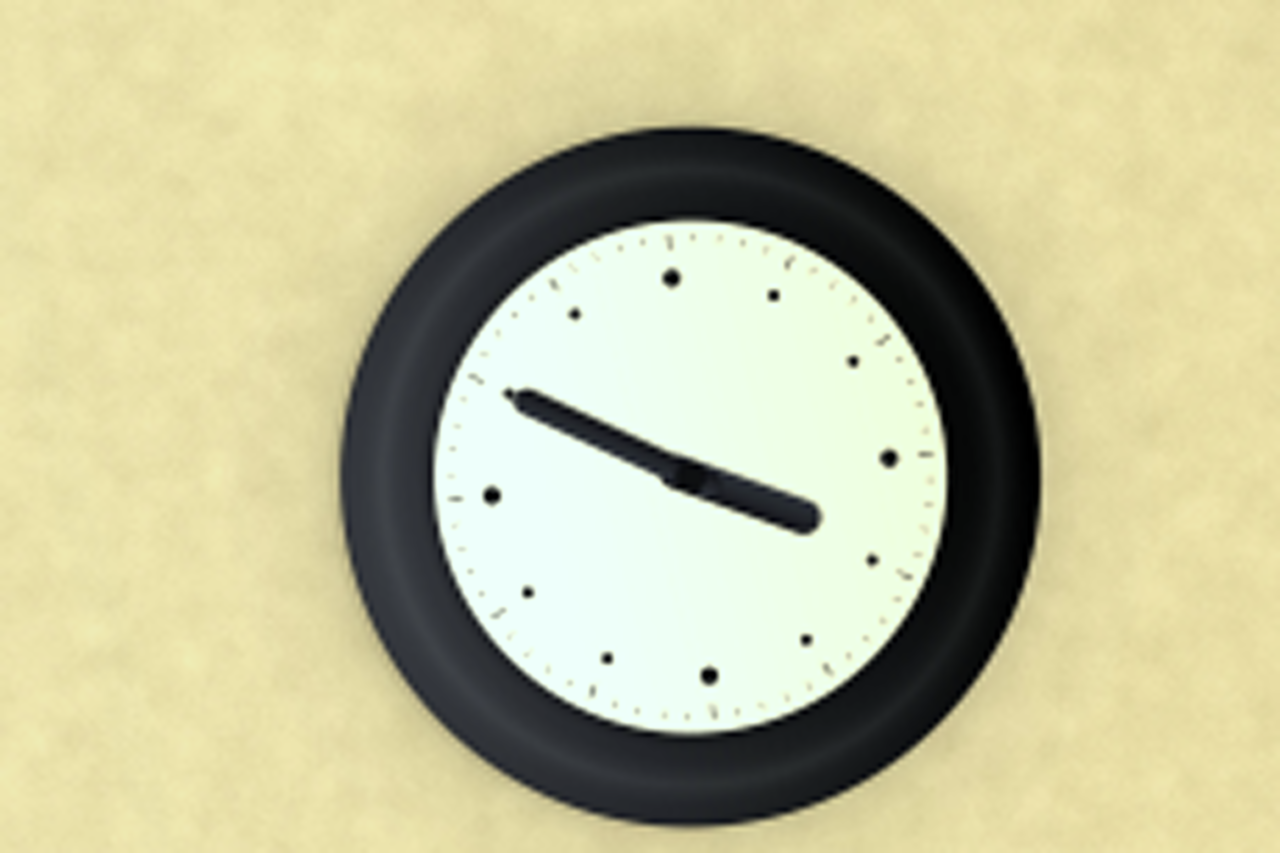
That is h=3 m=50
